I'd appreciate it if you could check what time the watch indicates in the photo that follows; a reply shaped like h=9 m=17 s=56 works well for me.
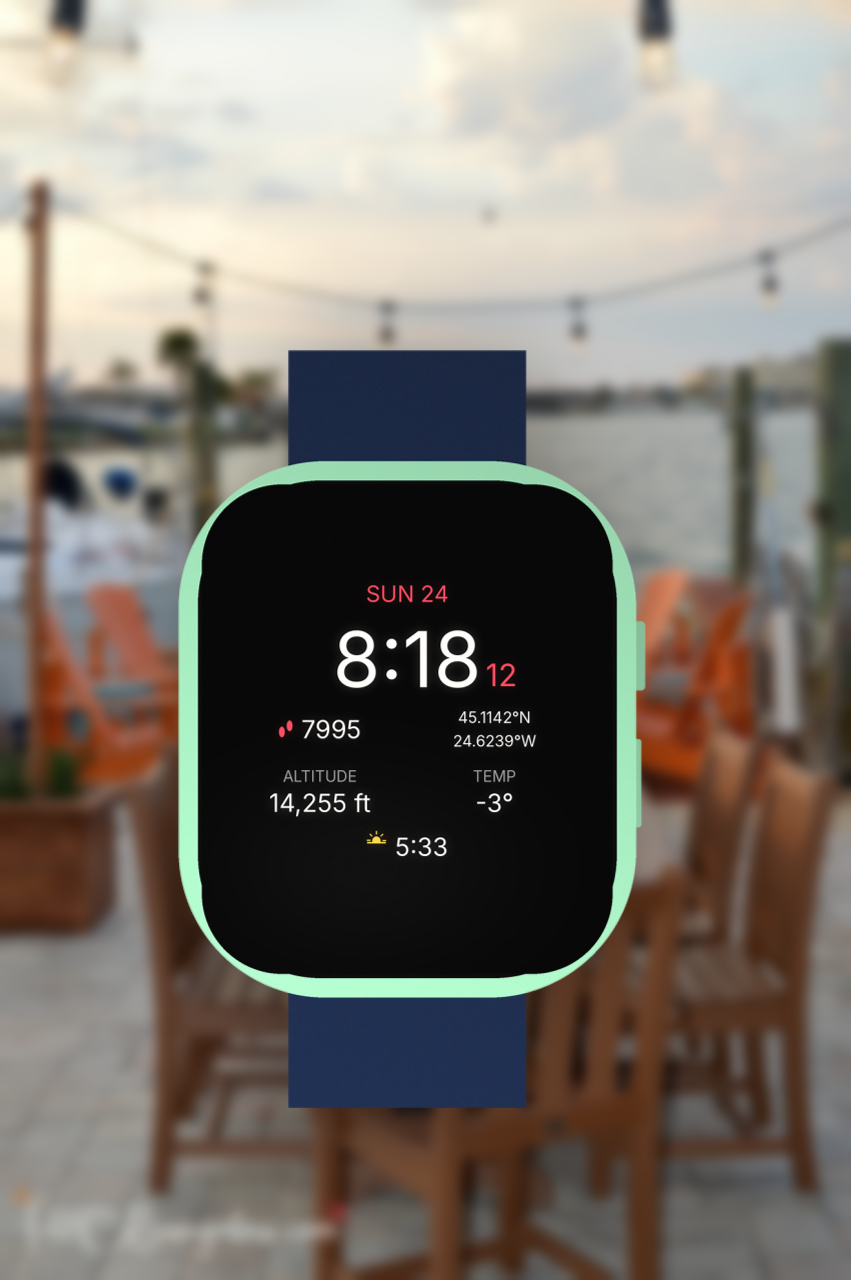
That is h=8 m=18 s=12
